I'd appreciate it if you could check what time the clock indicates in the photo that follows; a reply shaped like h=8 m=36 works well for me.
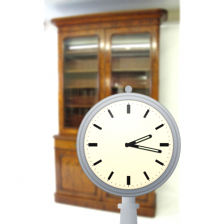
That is h=2 m=17
